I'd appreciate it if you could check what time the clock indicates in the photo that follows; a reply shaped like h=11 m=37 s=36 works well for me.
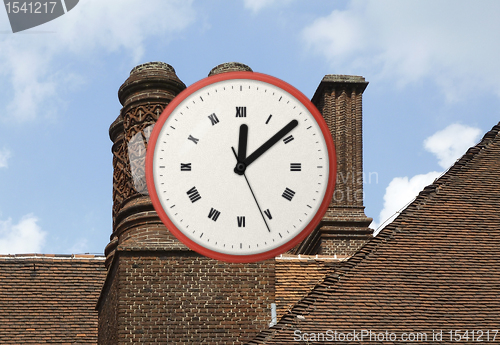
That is h=12 m=8 s=26
